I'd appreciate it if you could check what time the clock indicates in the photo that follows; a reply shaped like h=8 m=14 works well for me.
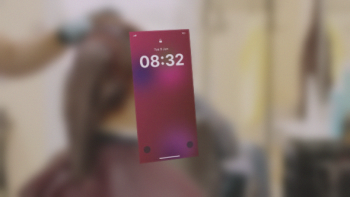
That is h=8 m=32
